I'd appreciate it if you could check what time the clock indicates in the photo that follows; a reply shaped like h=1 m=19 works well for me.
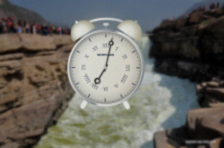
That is h=7 m=2
